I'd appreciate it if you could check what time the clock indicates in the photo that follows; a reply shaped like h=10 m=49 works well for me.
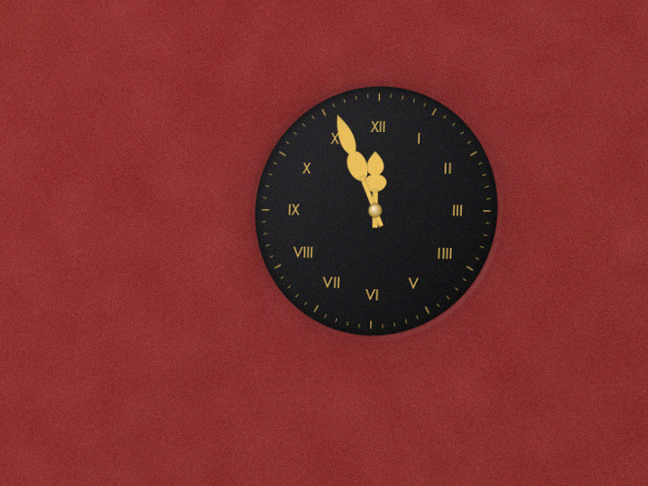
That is h=11 m=56
